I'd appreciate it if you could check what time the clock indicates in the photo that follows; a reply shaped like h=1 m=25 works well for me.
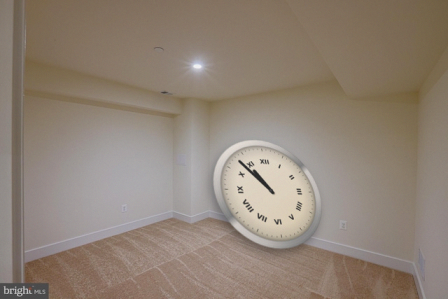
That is h=10 m=53
